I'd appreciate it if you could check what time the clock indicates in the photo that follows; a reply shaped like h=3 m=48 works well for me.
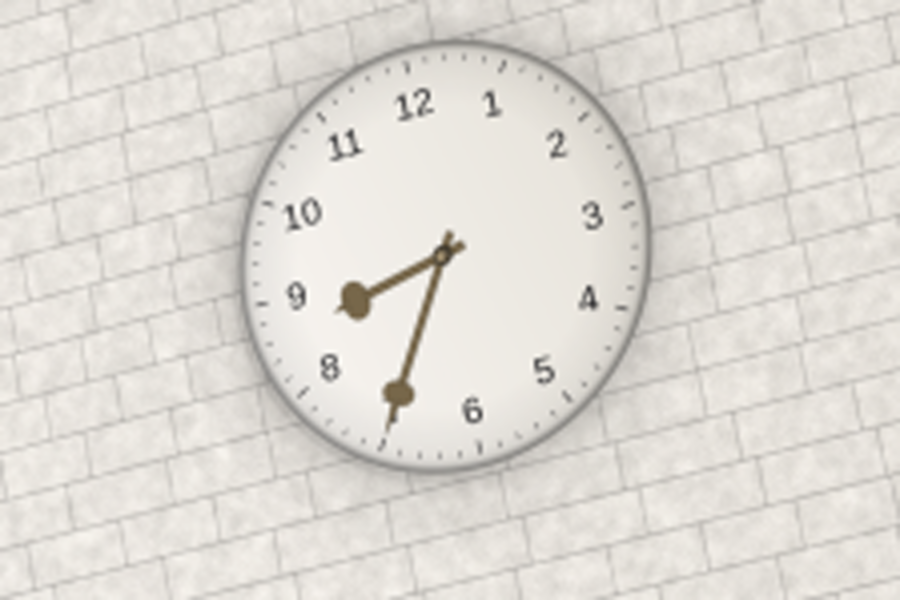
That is h=8 m=35
